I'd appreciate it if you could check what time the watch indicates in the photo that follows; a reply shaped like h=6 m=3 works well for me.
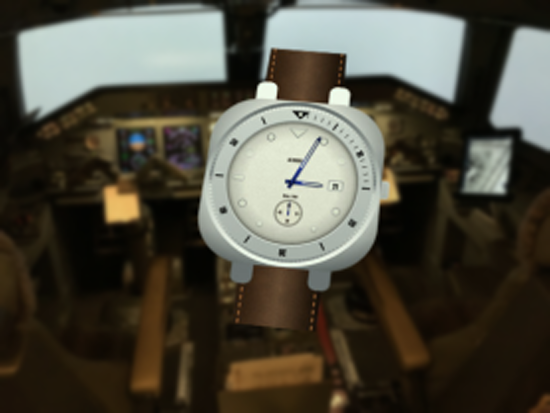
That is h=3 m=4
